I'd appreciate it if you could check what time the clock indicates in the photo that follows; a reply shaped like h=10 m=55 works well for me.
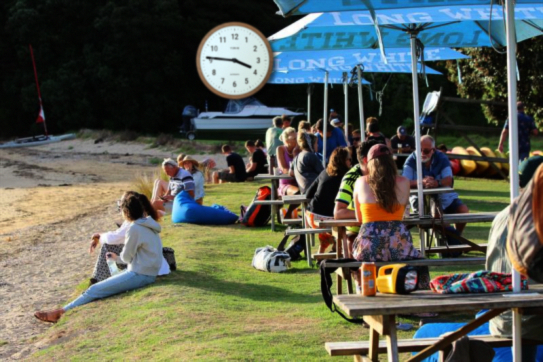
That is h=3 m=46
